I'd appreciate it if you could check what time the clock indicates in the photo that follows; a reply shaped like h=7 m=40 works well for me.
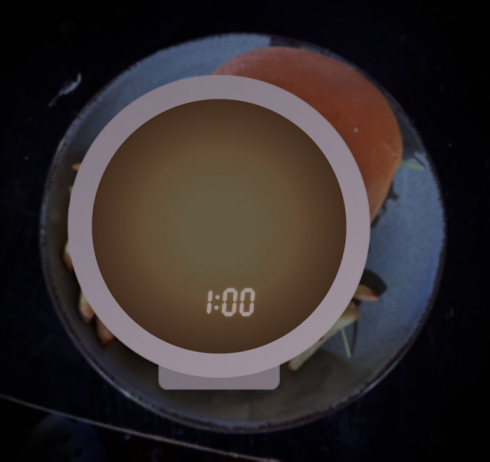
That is h=1 m=0
